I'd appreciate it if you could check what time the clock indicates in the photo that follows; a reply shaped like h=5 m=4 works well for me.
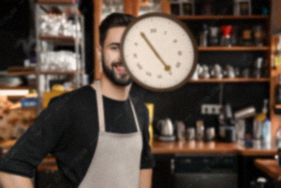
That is h=4 m=55
